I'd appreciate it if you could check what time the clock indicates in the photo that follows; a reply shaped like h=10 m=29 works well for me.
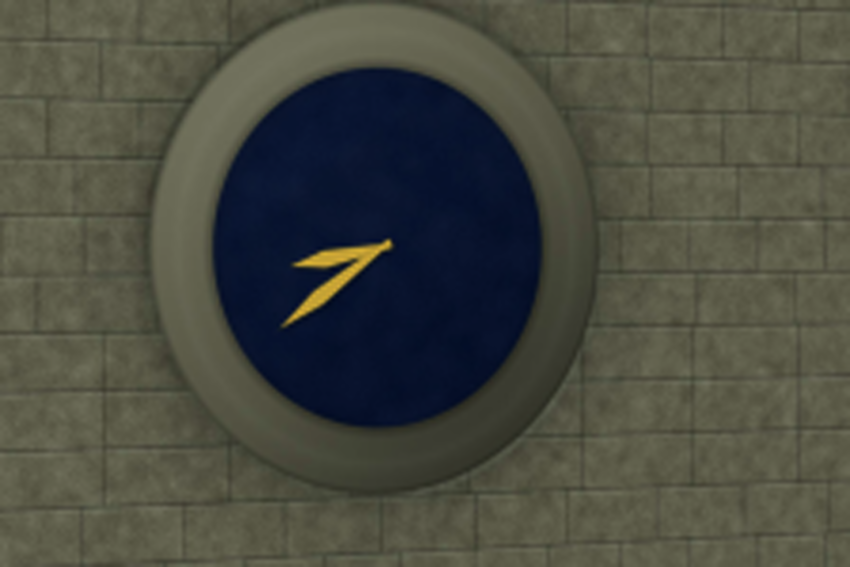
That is h=8 m=39
